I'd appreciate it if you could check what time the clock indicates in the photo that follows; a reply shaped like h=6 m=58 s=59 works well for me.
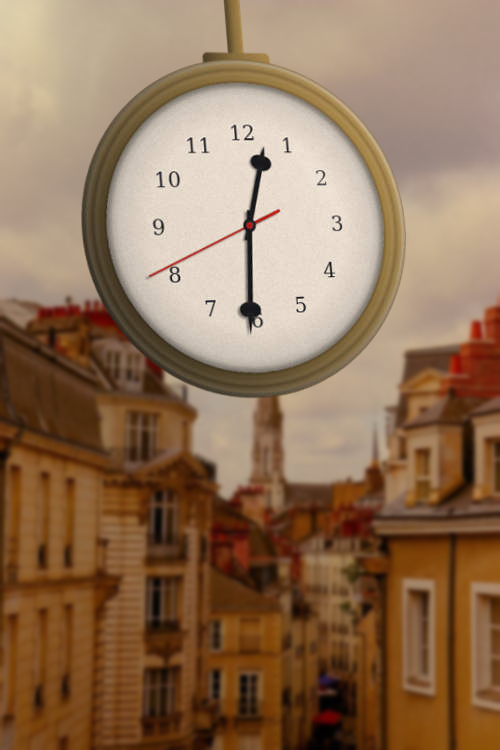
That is h=12 m=30 s=41
